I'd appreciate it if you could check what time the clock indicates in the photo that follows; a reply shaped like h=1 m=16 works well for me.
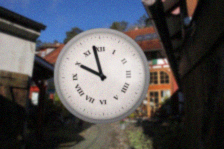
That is h=9 m=58
